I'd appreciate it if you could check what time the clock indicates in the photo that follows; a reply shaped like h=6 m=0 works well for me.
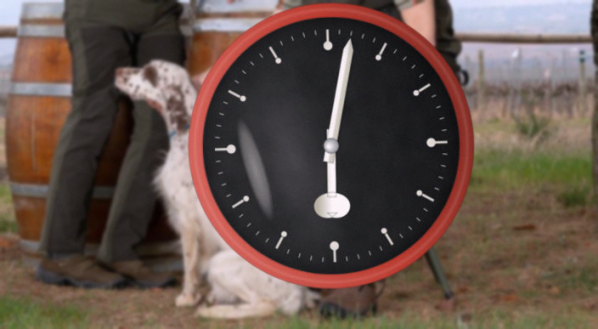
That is h=6 m=2
